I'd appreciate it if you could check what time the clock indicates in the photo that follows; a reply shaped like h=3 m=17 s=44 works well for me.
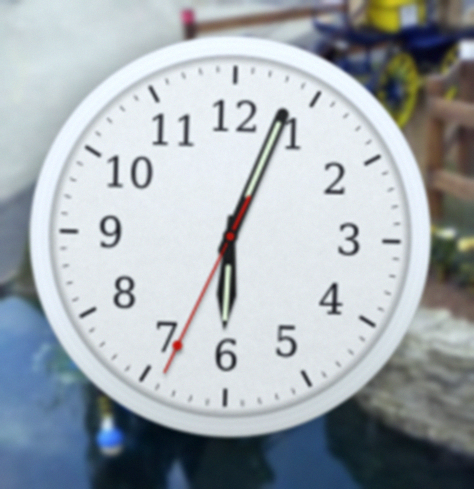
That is h=6 m=3 s=34
